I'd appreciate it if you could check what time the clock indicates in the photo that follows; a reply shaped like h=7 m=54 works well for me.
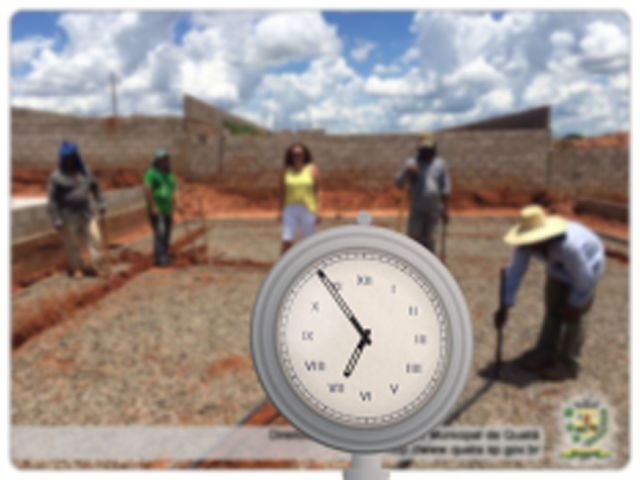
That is h=6 m=54
